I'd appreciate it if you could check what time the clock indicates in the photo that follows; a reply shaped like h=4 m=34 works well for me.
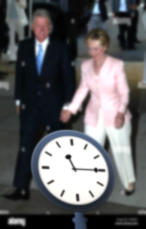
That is h=11 m=15
